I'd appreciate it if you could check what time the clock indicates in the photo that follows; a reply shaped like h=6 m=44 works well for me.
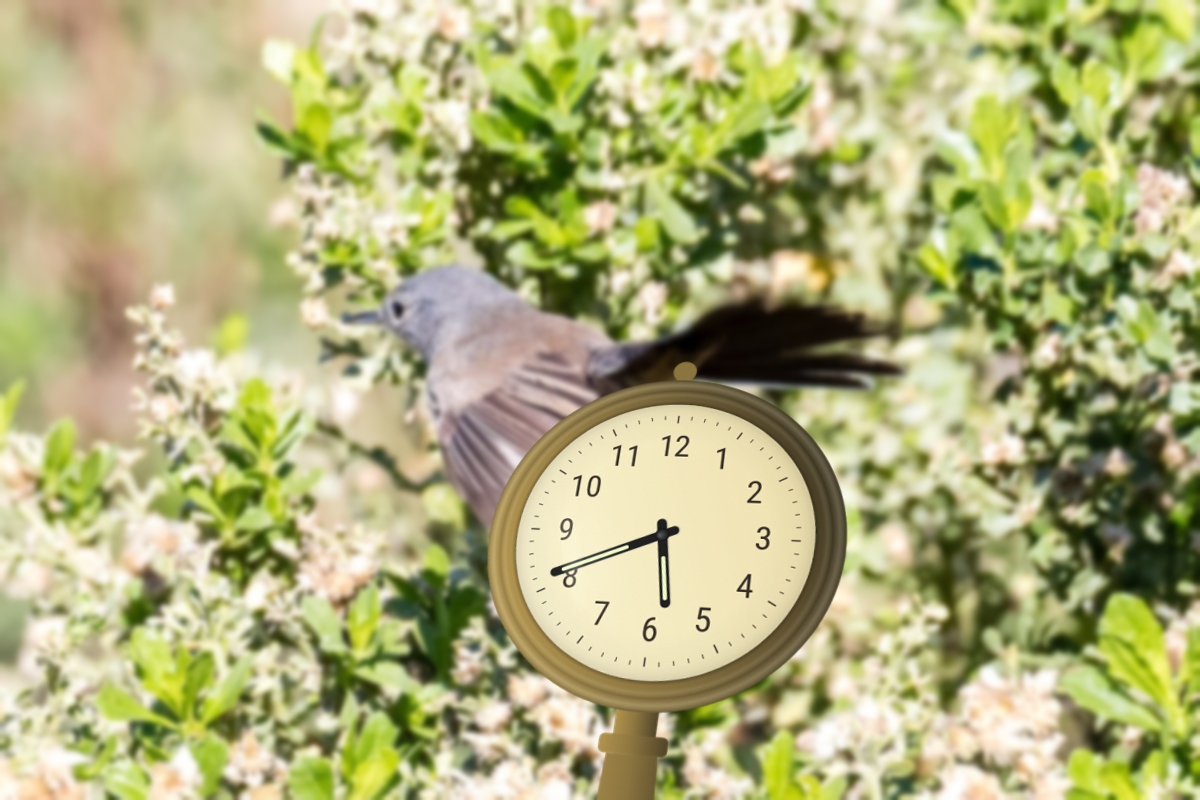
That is h=5 m=41
